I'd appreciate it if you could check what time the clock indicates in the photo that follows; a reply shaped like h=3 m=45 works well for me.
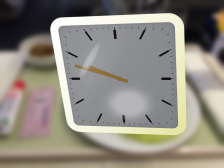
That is h=9 m=48
